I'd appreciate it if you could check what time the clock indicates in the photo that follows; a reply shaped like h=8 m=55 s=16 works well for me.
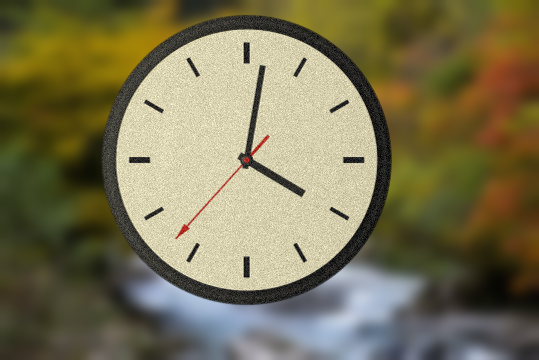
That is h=4 m=1 s=37
